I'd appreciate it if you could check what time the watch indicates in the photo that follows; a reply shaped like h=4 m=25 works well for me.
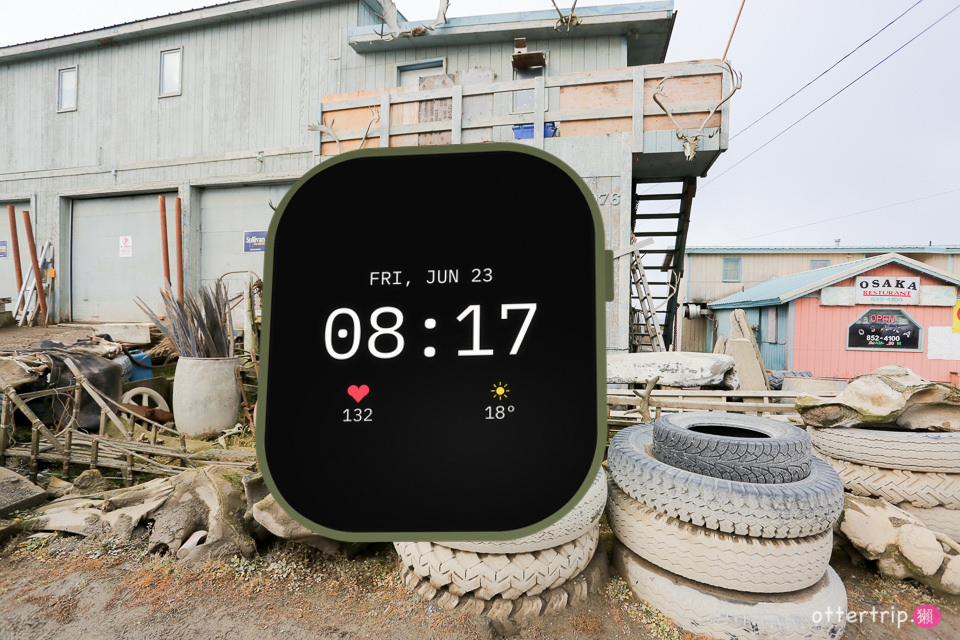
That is h=8 m=17
